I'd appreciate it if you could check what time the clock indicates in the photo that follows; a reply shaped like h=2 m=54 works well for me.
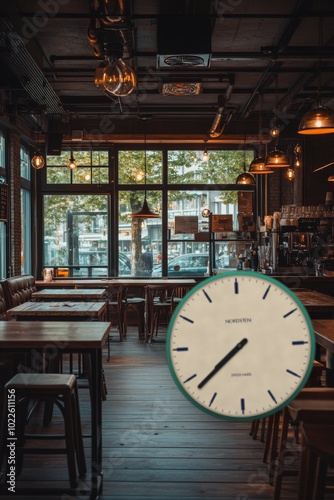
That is h=7 m=38
